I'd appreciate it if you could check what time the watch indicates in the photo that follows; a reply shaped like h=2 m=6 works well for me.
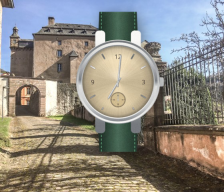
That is h=7 m=1
